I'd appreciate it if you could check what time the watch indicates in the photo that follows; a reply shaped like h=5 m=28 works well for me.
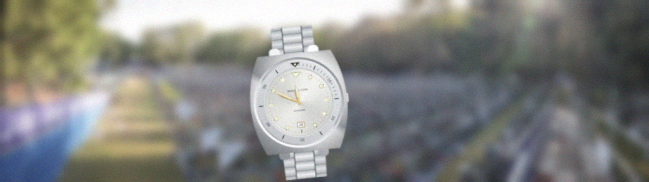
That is h=11 m=50
